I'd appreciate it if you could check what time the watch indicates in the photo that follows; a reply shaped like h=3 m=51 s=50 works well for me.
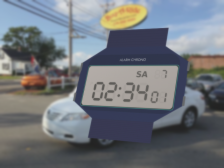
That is h=2 m=34 s=1
